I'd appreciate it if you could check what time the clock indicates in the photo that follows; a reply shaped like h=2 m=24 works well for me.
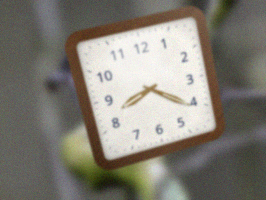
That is h=8 m=21
